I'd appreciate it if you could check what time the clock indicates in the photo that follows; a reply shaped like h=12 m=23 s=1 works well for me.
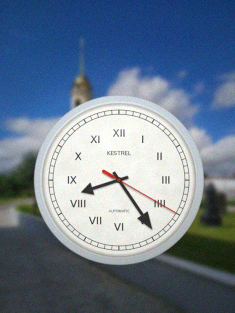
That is h=8 m=24 s=20
